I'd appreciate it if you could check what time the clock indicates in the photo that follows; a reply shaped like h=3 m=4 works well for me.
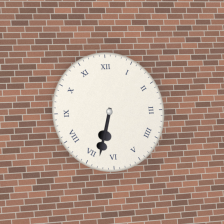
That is h=6 m=33
